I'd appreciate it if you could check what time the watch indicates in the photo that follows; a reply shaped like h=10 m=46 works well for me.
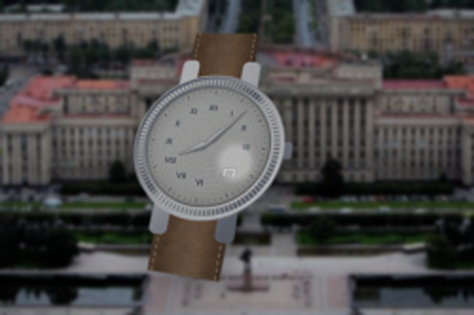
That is h=8 m=7
